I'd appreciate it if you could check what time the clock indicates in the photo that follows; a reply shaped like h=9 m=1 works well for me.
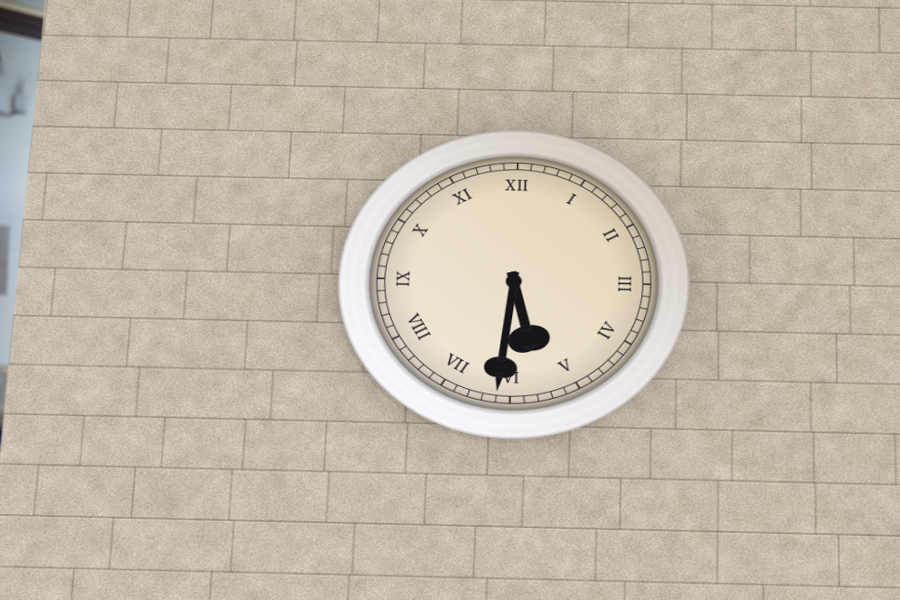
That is h=5 m=31
